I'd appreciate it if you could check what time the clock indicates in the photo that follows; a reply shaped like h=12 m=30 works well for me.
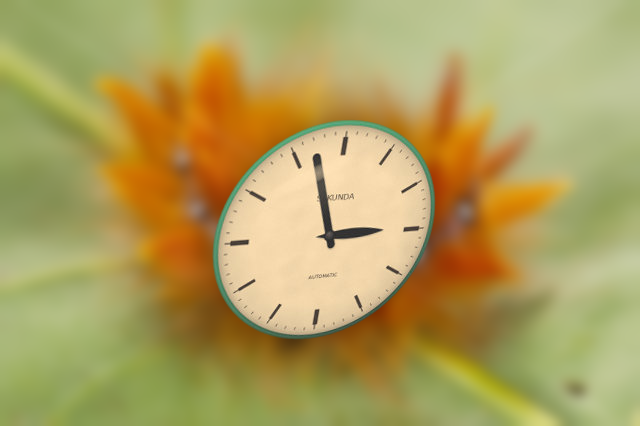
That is h=2 m=57
